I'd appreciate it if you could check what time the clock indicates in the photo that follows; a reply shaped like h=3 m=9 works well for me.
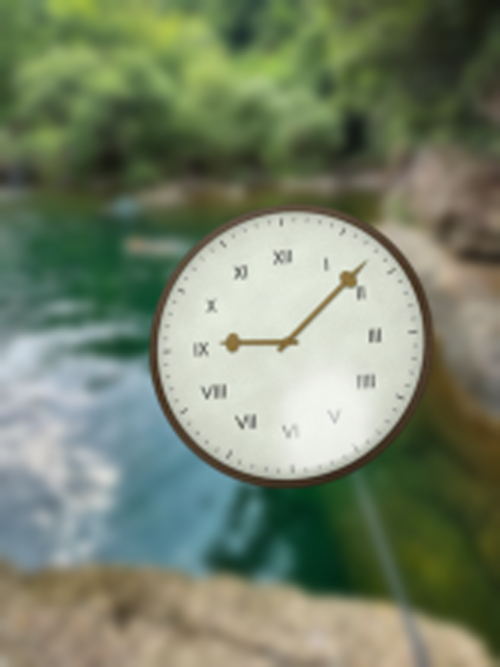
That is h=9 m=8
